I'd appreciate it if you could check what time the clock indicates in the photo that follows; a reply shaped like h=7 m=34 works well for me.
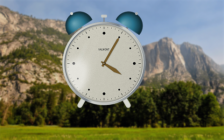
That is h=4 m=5
